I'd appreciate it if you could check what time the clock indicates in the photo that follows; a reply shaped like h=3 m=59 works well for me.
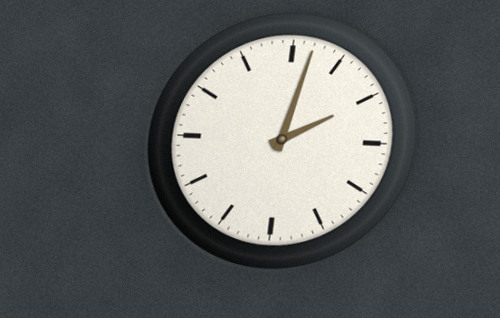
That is h=2 m=2
